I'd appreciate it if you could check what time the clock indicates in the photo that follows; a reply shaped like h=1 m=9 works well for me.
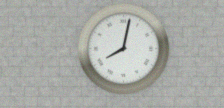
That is h=8 m=2
